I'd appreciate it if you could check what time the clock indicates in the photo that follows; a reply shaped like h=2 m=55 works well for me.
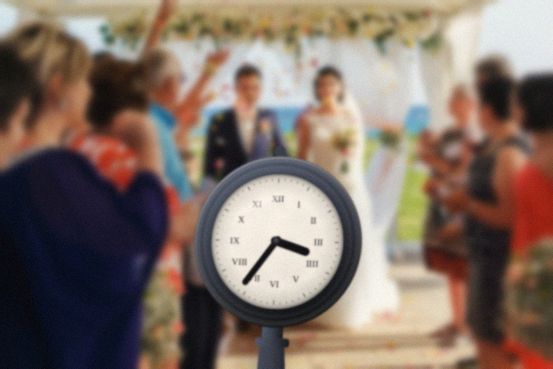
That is h=3 m=36
